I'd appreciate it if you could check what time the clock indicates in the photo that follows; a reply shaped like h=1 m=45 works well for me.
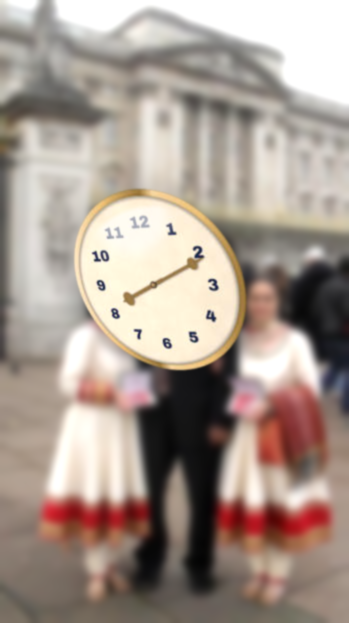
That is h=8 m=11
